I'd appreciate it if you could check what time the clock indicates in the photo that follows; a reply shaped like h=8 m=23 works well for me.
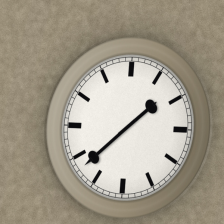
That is h=1 m=38
